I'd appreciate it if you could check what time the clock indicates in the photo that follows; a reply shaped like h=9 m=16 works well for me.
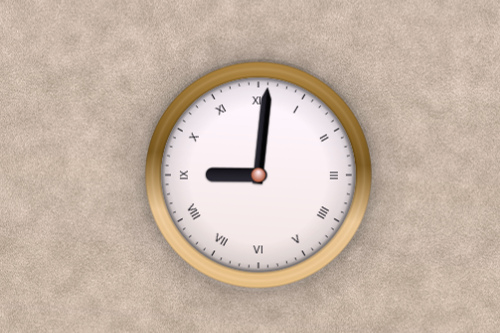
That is h=9 m=1
